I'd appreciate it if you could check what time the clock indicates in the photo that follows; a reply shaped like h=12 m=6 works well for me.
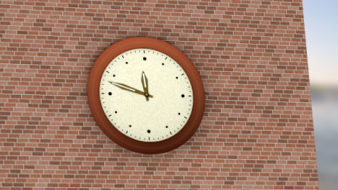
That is h=11 m=48
